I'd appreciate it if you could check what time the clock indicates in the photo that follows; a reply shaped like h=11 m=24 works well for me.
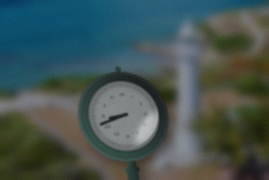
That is h=8 m=42
